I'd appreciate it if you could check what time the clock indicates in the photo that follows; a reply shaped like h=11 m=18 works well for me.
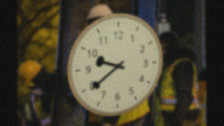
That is h=9 m=39
